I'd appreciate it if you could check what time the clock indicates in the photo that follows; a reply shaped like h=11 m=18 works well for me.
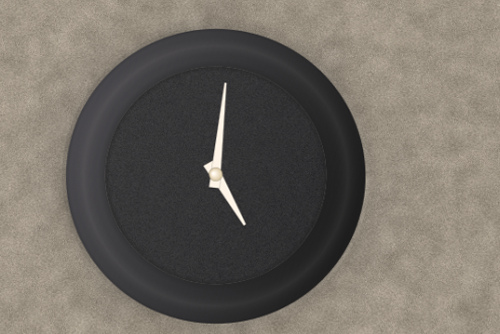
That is h=5 m=1
